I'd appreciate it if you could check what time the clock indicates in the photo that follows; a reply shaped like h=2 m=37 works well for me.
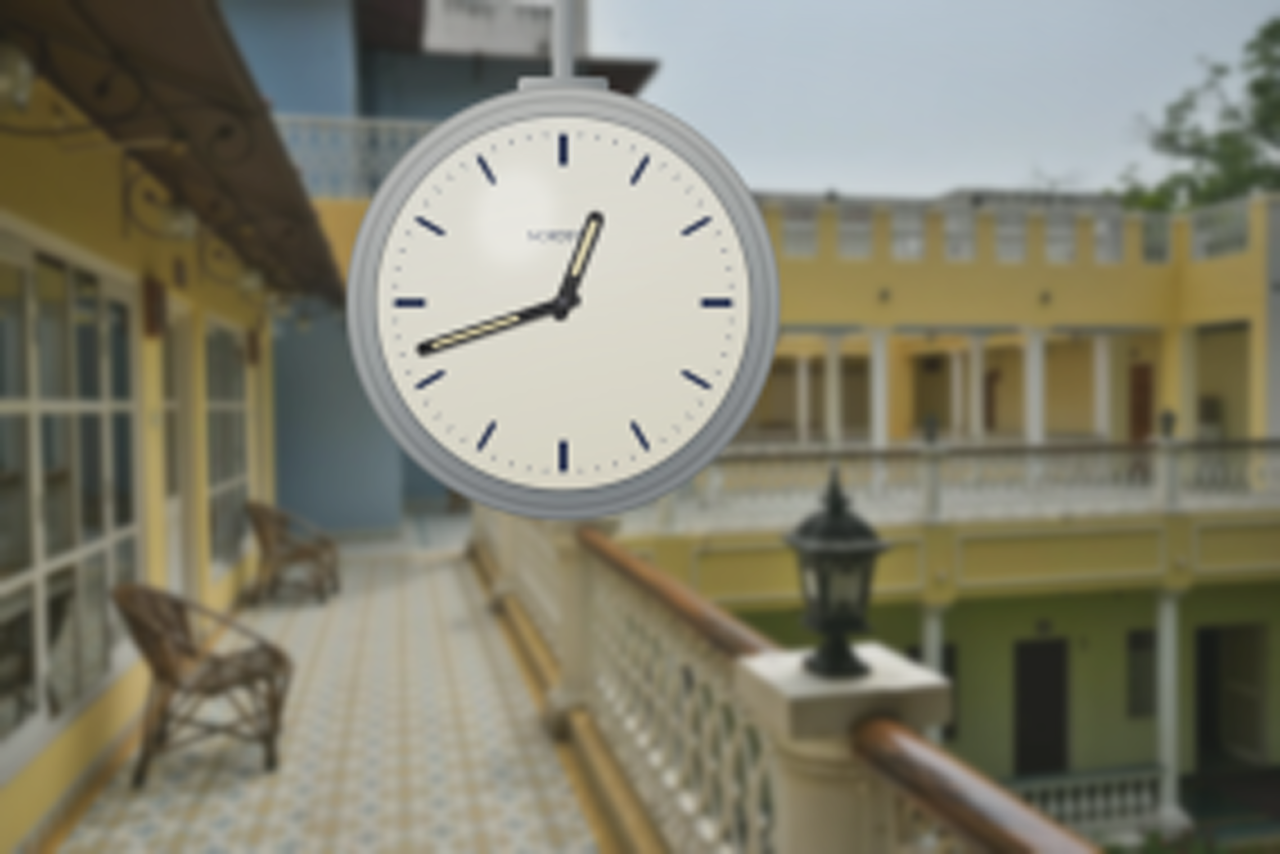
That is h=12 m=42
